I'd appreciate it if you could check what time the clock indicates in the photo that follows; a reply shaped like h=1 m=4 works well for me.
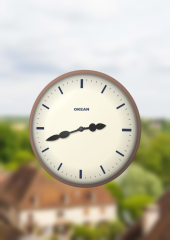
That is h=2 m=42
